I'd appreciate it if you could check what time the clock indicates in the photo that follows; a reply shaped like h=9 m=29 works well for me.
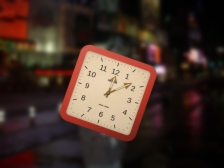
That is h=12 m=8
